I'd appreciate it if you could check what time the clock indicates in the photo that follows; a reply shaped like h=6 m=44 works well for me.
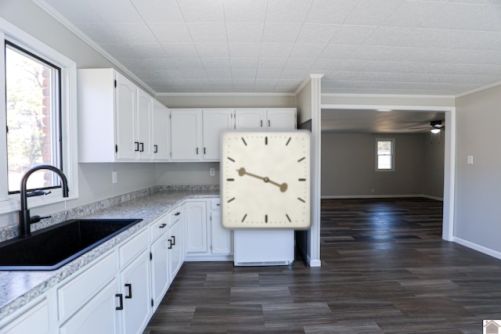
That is h=3 m=48
